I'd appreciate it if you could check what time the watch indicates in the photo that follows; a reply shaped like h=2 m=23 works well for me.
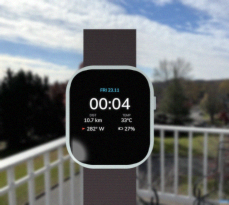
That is h=0 m=4
